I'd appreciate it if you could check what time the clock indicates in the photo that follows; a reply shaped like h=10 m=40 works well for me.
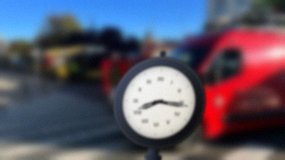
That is h=8 m=16
